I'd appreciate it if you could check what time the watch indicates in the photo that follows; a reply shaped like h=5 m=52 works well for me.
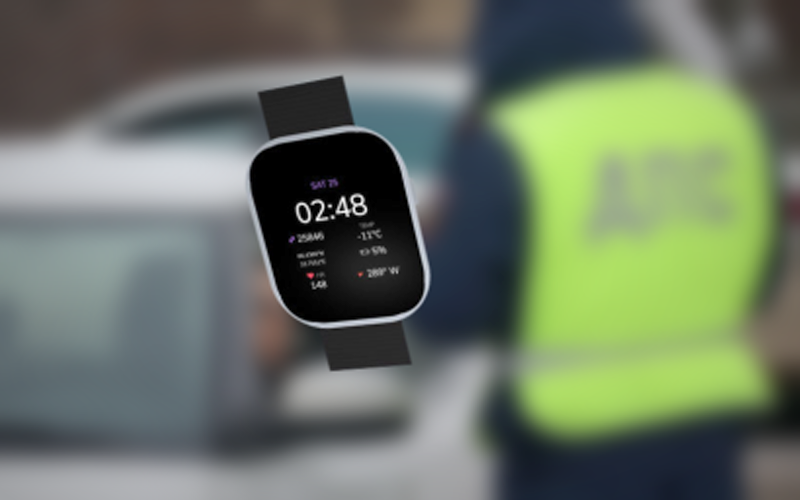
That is h=2 m=48
